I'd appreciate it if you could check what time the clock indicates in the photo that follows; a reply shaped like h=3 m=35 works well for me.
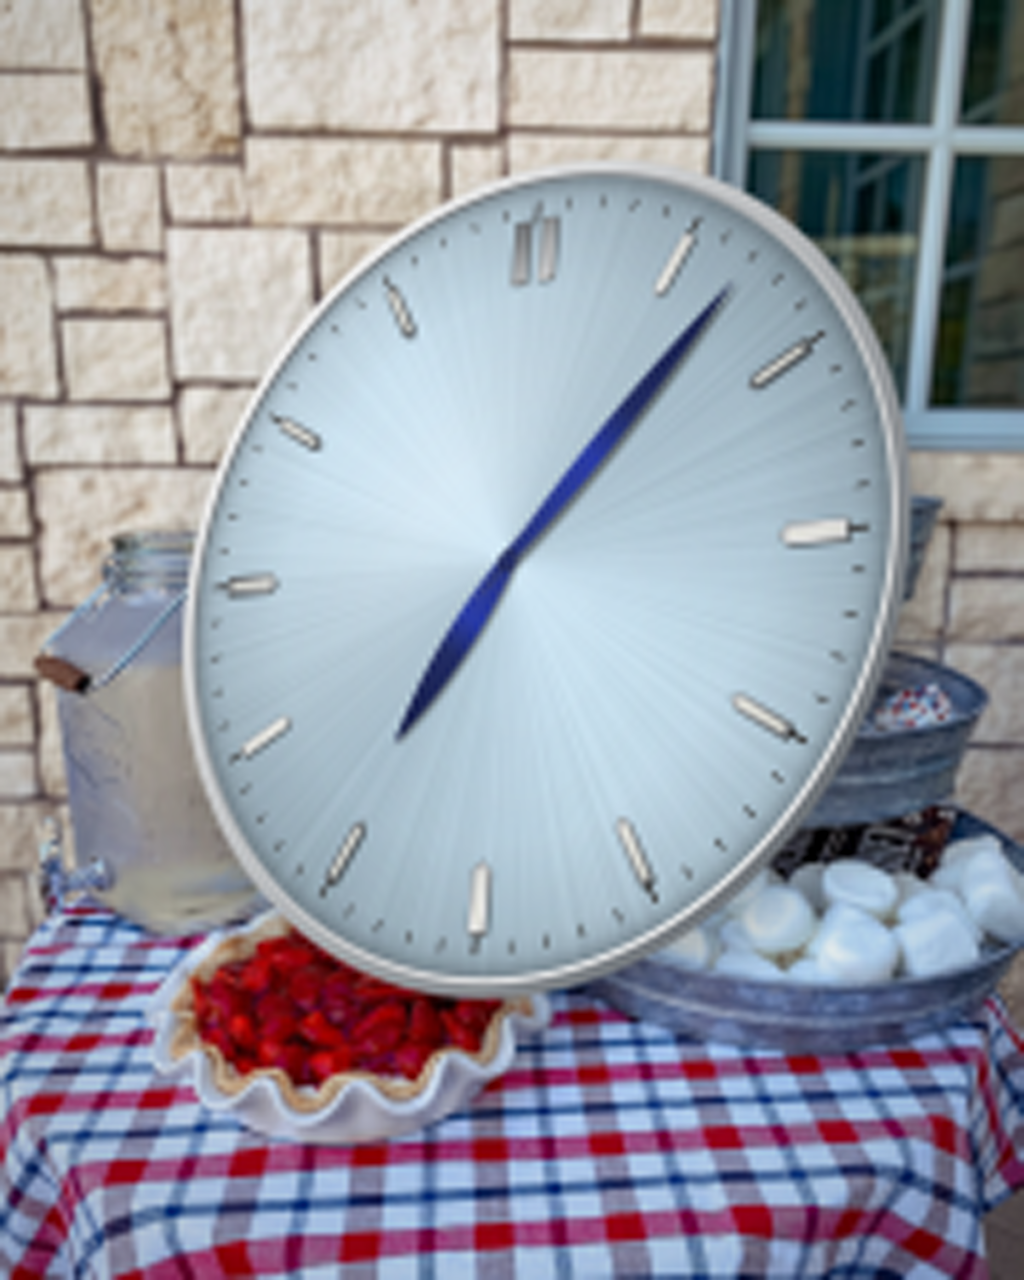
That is h=7 m=7
